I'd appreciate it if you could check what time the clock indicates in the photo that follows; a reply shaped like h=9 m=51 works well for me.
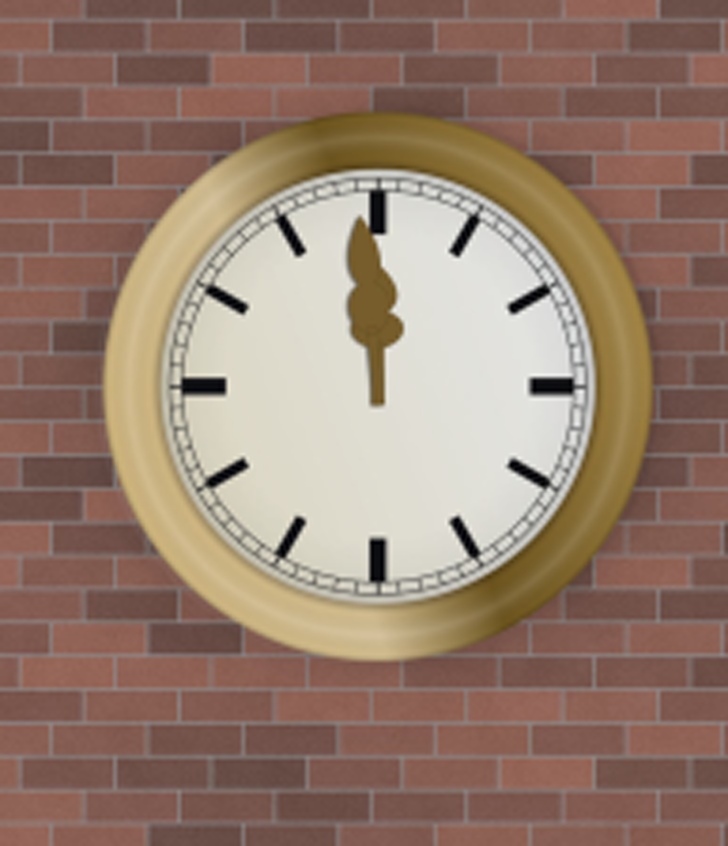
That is h=11 m=59
